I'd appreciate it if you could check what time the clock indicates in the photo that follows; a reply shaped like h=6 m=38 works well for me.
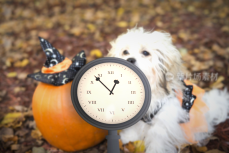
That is h=12 m=53
